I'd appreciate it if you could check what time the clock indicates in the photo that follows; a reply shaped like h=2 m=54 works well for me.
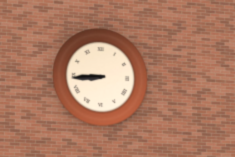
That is h=8 m=44
